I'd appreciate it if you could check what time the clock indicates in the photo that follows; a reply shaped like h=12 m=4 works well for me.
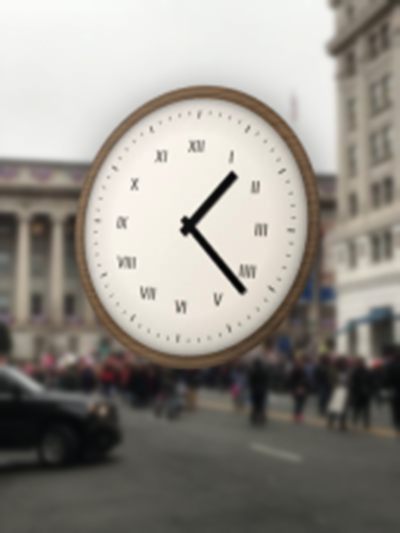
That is h=1 m=22
